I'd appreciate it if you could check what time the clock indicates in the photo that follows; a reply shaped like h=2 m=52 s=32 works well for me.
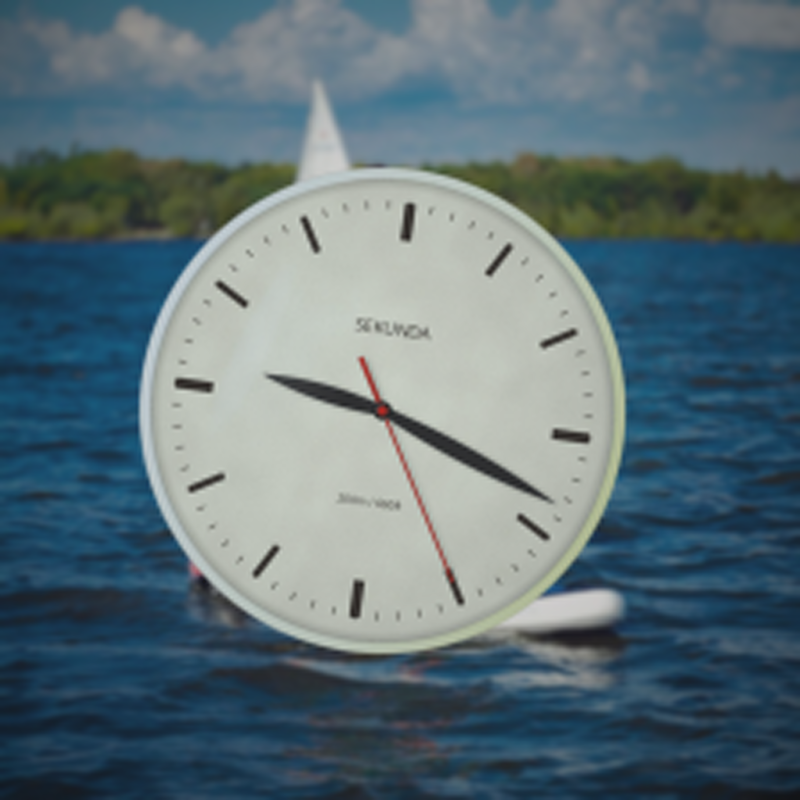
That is h=9 m=18 s=25
